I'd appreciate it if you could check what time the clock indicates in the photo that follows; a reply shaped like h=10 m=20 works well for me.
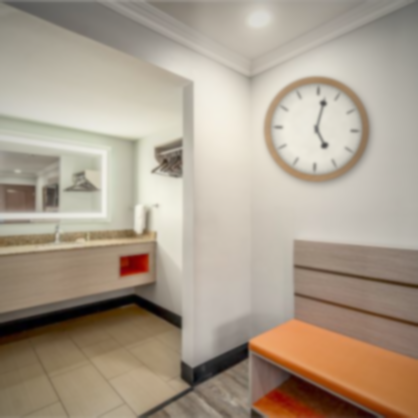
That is h=5 m=2
